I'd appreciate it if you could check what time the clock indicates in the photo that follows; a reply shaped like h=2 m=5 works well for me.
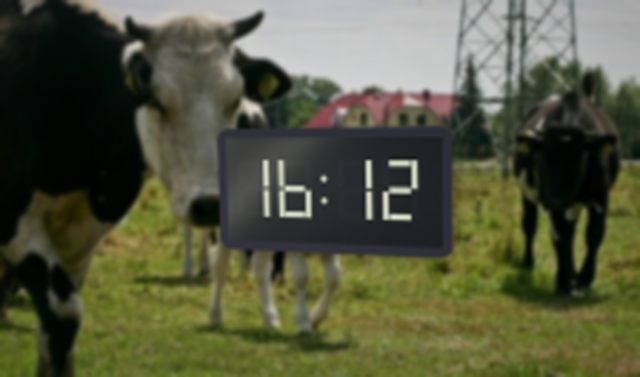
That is h=16 m=12
